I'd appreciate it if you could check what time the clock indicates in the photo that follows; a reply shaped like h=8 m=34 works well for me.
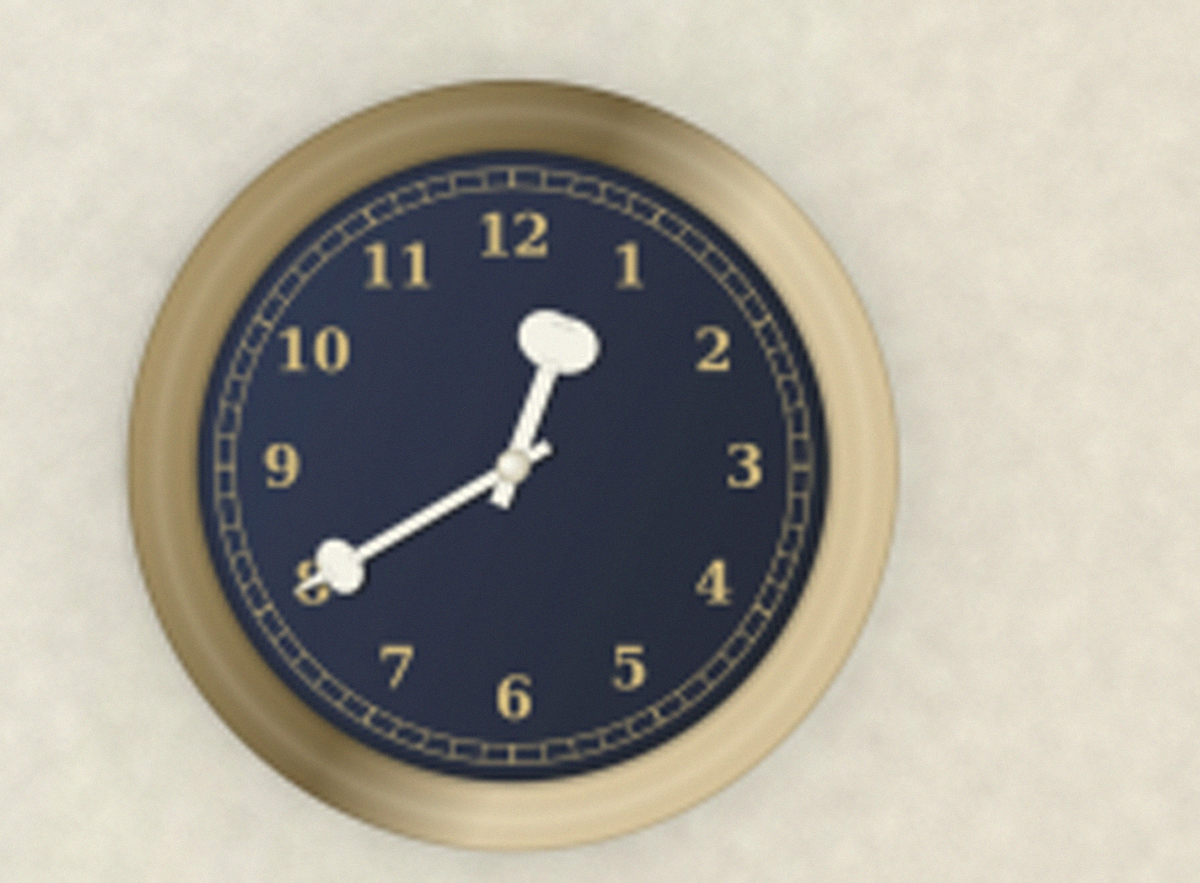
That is h=12 m=40
